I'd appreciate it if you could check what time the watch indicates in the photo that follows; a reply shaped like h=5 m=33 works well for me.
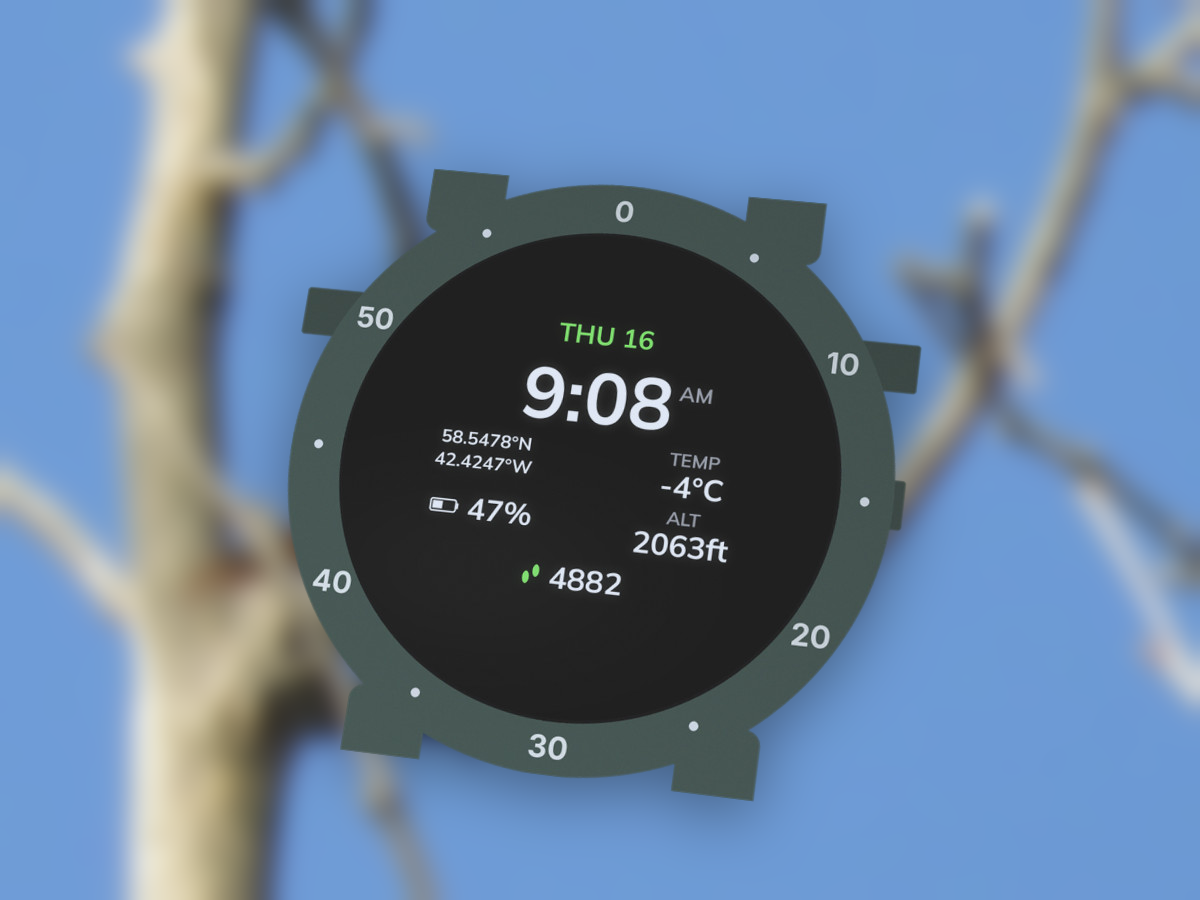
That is h=9 m=8
